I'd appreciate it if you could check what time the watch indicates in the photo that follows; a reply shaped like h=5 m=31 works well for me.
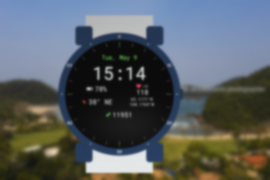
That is h=15 m=14
